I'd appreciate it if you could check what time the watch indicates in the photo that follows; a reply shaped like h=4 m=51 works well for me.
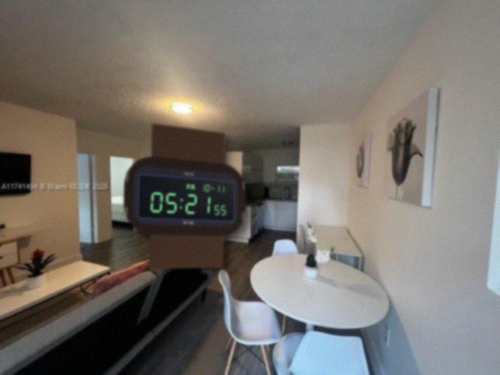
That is h=5 m=21
